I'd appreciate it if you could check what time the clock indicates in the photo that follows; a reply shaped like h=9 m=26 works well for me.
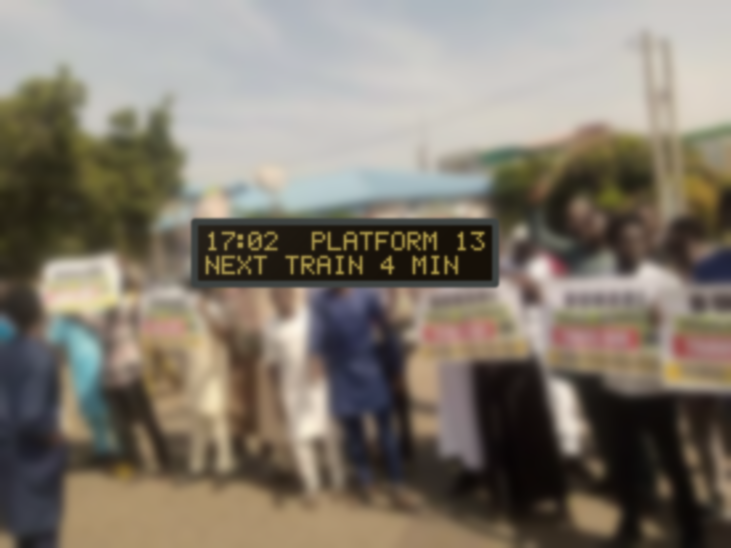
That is h=17 m=2
